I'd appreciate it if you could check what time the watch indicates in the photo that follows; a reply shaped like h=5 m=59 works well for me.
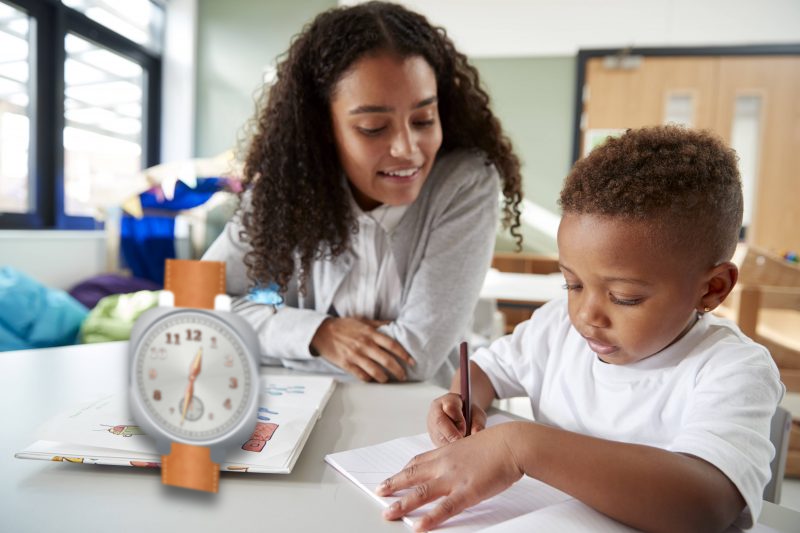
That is h=12 m=32
